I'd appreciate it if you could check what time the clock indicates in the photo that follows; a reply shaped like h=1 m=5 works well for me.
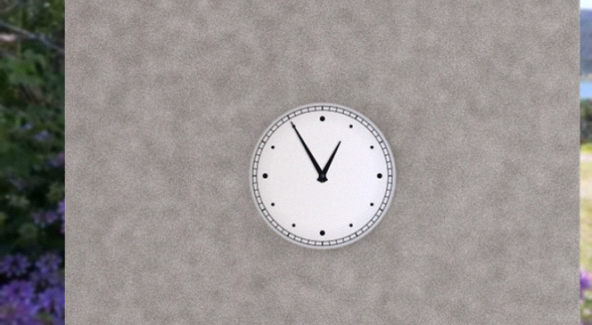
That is h=12 m=55
